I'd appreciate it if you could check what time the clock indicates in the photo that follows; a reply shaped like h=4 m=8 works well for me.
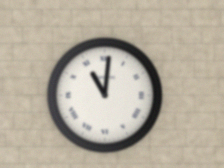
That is h=11 m=1
